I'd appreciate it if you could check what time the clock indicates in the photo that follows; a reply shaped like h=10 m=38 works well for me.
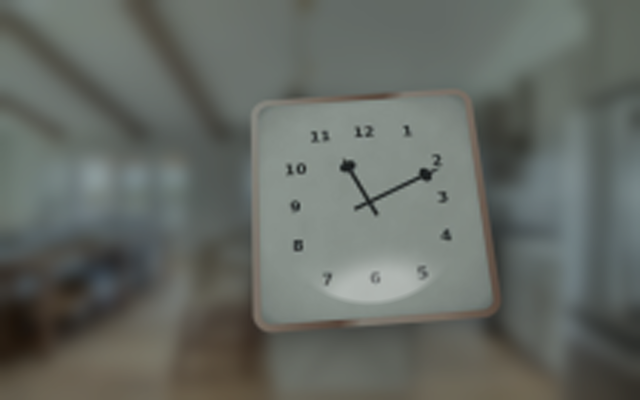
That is h=11 m=11
